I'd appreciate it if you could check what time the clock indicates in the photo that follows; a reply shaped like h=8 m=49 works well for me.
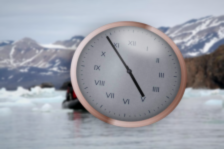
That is h=4 m=54
